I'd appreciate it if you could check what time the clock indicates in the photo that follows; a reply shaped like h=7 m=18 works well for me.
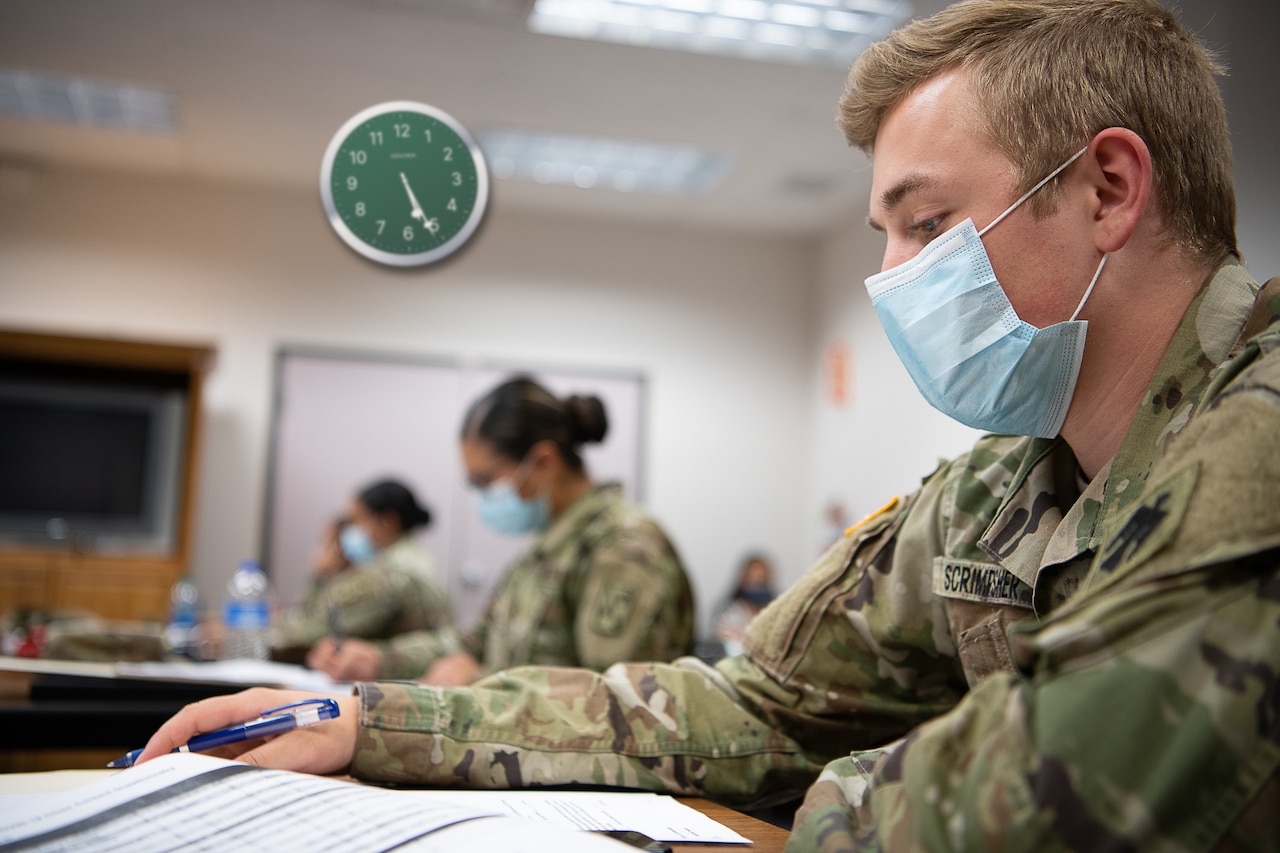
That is h=5 m=26
